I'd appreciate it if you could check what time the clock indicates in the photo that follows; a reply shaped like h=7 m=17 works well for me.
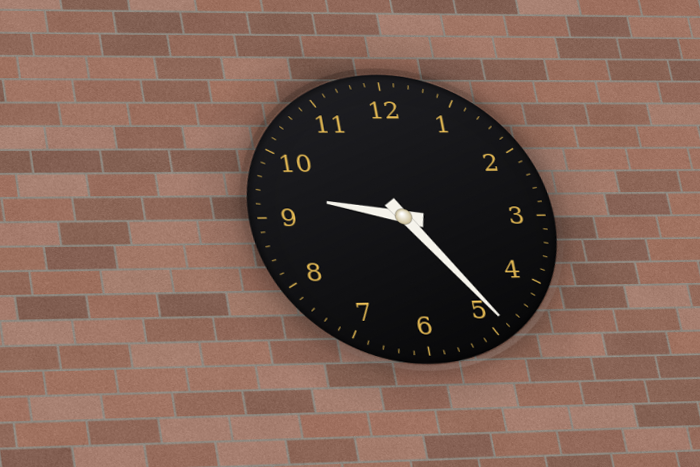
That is h=9 m=24
